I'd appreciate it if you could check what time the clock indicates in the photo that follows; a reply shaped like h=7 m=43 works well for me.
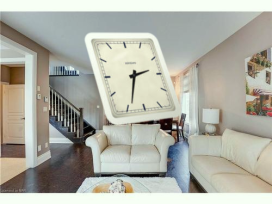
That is h=2 m=34
